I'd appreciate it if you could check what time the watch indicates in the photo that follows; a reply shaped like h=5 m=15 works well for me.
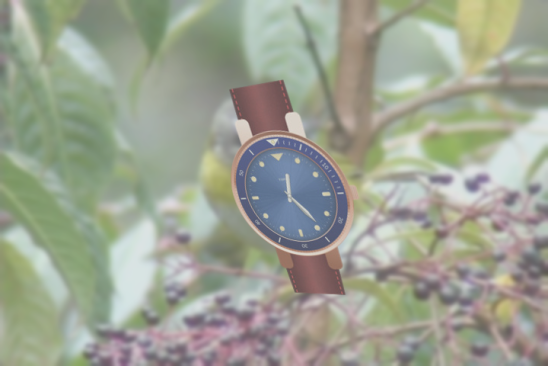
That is h=12 m=24
